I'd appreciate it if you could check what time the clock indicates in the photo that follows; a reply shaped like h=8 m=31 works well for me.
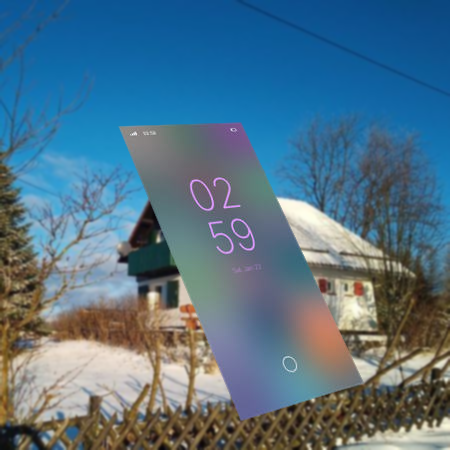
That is h=2 m=59
